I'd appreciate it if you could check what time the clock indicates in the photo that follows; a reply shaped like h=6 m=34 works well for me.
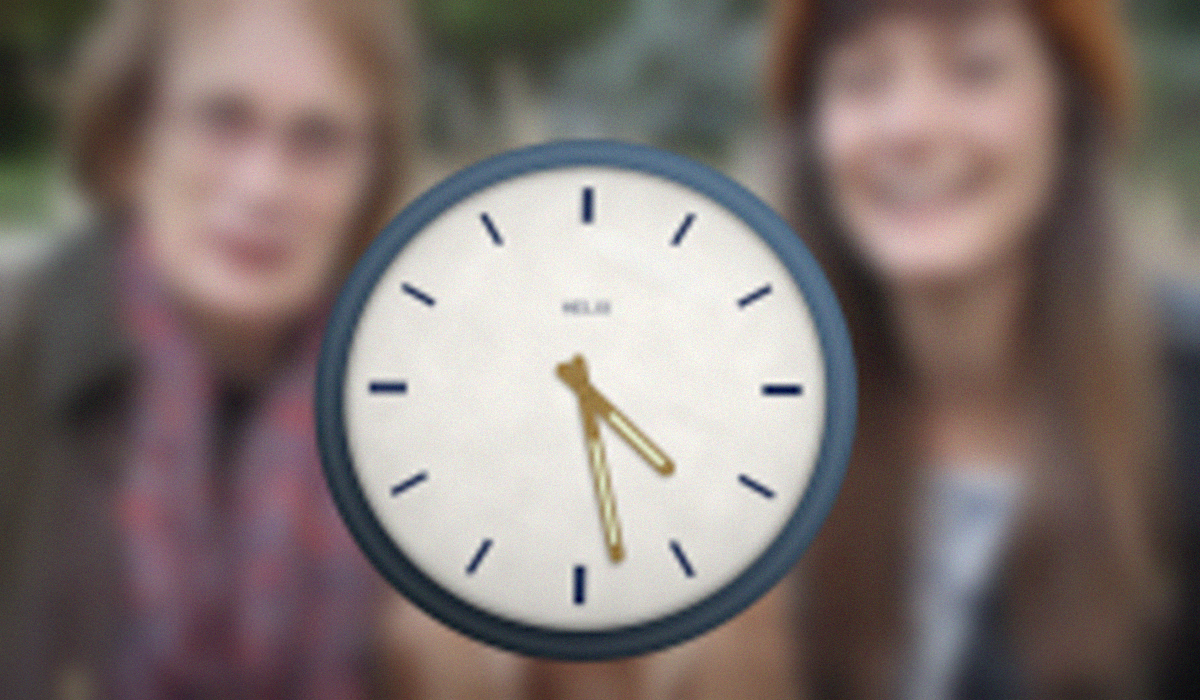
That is h=4 m=28
